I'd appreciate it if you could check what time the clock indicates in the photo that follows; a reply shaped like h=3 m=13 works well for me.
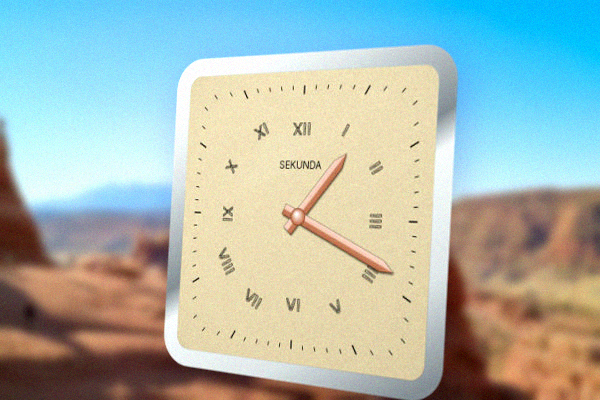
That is h=1 m=19
